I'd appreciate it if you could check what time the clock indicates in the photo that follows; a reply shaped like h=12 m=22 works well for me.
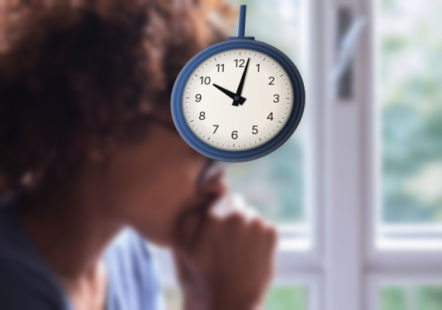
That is h=10 m=2
